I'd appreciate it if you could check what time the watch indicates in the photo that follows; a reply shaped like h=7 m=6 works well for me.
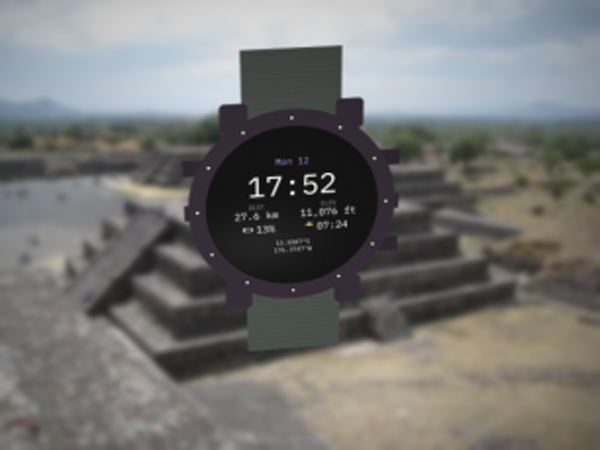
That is h=17 m=52
